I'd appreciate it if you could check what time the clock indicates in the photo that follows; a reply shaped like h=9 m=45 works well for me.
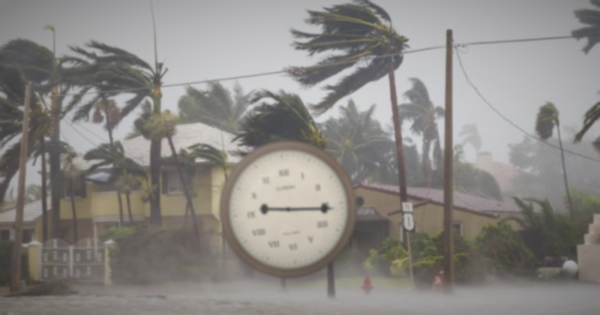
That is h=9 m=16
